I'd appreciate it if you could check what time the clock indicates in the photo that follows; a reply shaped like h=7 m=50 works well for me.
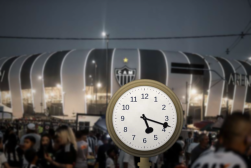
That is h=5 m=18
